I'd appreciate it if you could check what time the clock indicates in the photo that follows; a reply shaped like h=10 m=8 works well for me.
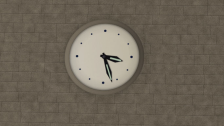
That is h=3 m=27
